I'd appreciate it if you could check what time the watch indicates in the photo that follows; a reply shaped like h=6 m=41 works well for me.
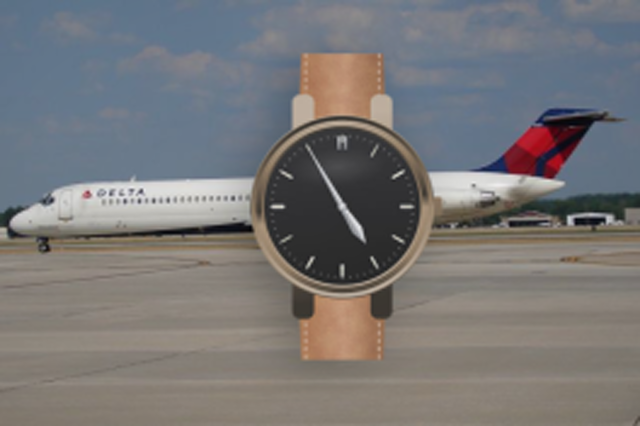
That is h=4 m=55
